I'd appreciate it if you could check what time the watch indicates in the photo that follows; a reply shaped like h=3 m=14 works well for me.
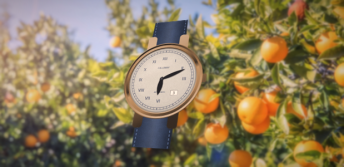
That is h=6 m=11
